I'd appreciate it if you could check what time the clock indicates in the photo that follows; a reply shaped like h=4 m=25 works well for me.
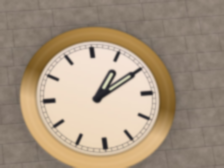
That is h=1 m=10
